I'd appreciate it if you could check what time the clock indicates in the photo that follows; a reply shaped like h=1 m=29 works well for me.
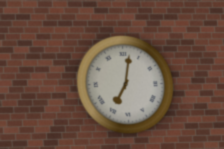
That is h=7 m=2
